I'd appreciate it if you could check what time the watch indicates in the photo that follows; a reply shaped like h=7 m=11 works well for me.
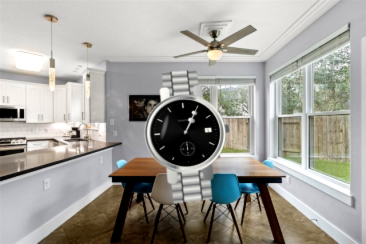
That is h=1 m=5
